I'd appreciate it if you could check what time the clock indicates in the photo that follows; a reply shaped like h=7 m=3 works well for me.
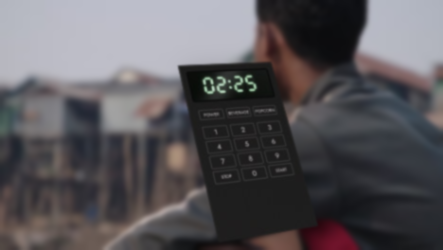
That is h=2 m=25
